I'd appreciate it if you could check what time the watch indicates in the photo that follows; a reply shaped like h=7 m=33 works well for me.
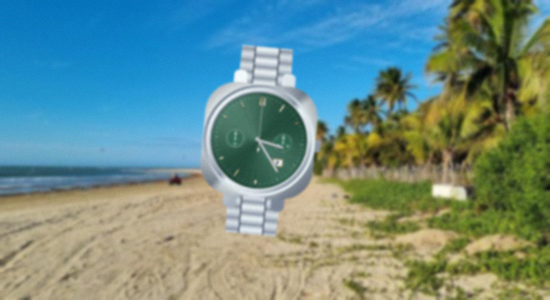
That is h=3 m=24
